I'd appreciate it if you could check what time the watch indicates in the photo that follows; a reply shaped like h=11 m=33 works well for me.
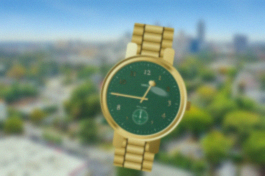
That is h=12 m=45
